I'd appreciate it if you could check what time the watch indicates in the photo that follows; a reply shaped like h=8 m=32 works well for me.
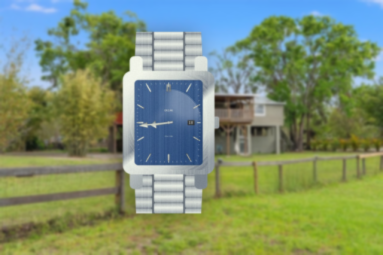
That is h=8 m=44
